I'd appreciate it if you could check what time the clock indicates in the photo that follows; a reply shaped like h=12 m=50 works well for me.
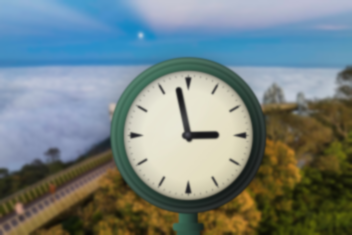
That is h=2 m=58
